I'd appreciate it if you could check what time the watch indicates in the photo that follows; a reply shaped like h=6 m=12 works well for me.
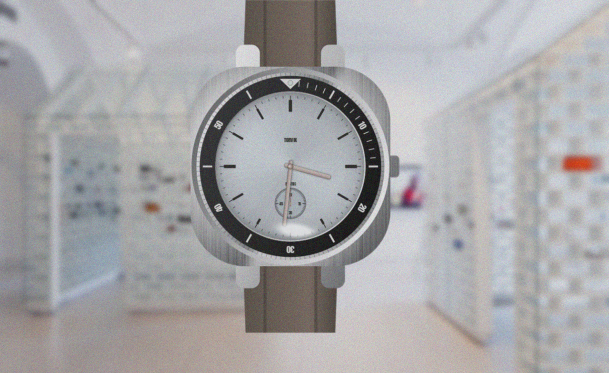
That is h=3 m=31
